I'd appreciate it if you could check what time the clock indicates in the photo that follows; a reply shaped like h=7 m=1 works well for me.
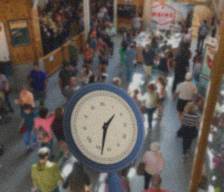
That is h=1 m=33
